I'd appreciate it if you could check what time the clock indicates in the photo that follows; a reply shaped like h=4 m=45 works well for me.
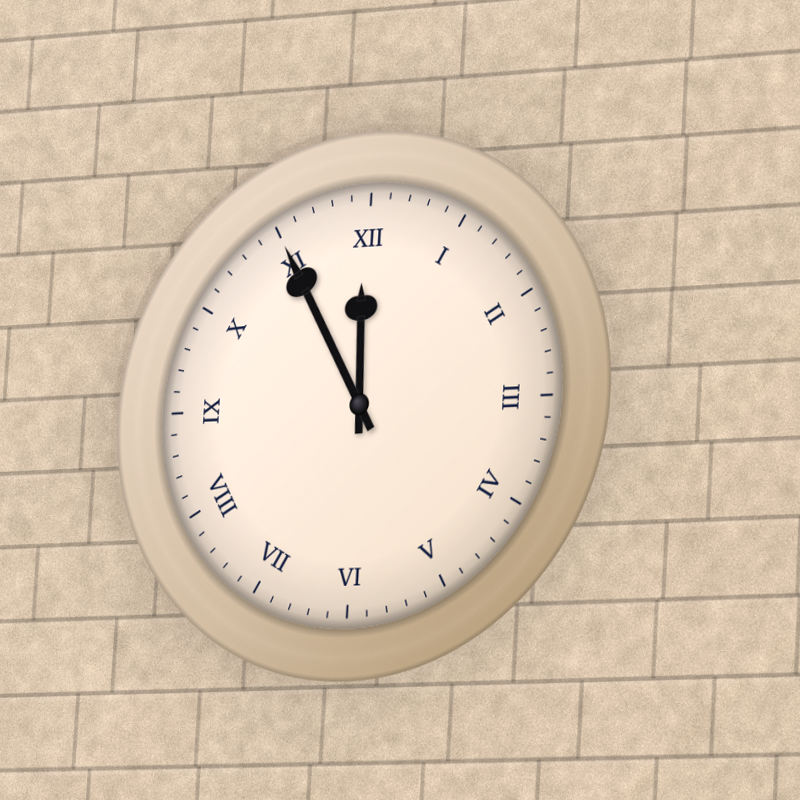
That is h=11 m=55
